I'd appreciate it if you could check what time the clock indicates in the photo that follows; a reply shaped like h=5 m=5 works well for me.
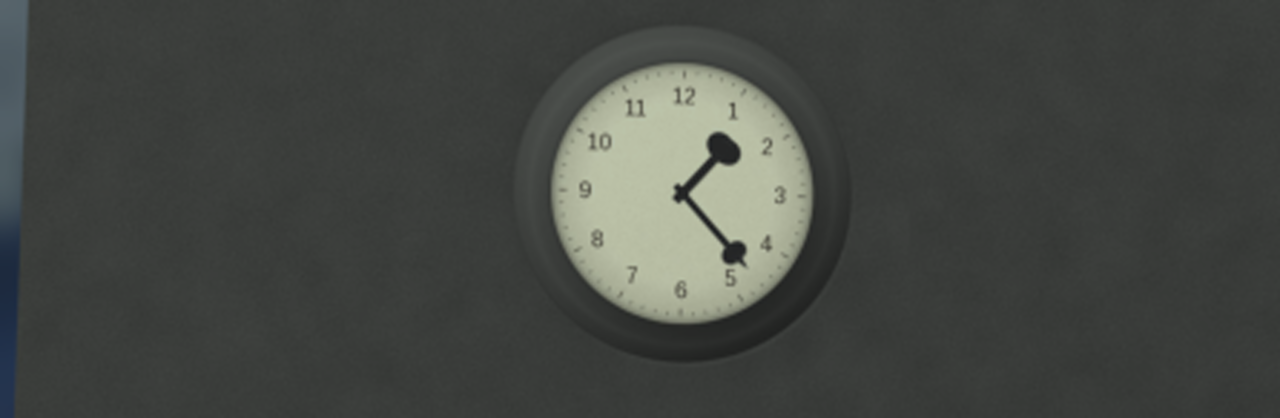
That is h=1 m=23
